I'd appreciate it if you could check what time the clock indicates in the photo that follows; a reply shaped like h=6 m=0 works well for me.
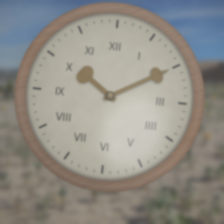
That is h=10 m=10
